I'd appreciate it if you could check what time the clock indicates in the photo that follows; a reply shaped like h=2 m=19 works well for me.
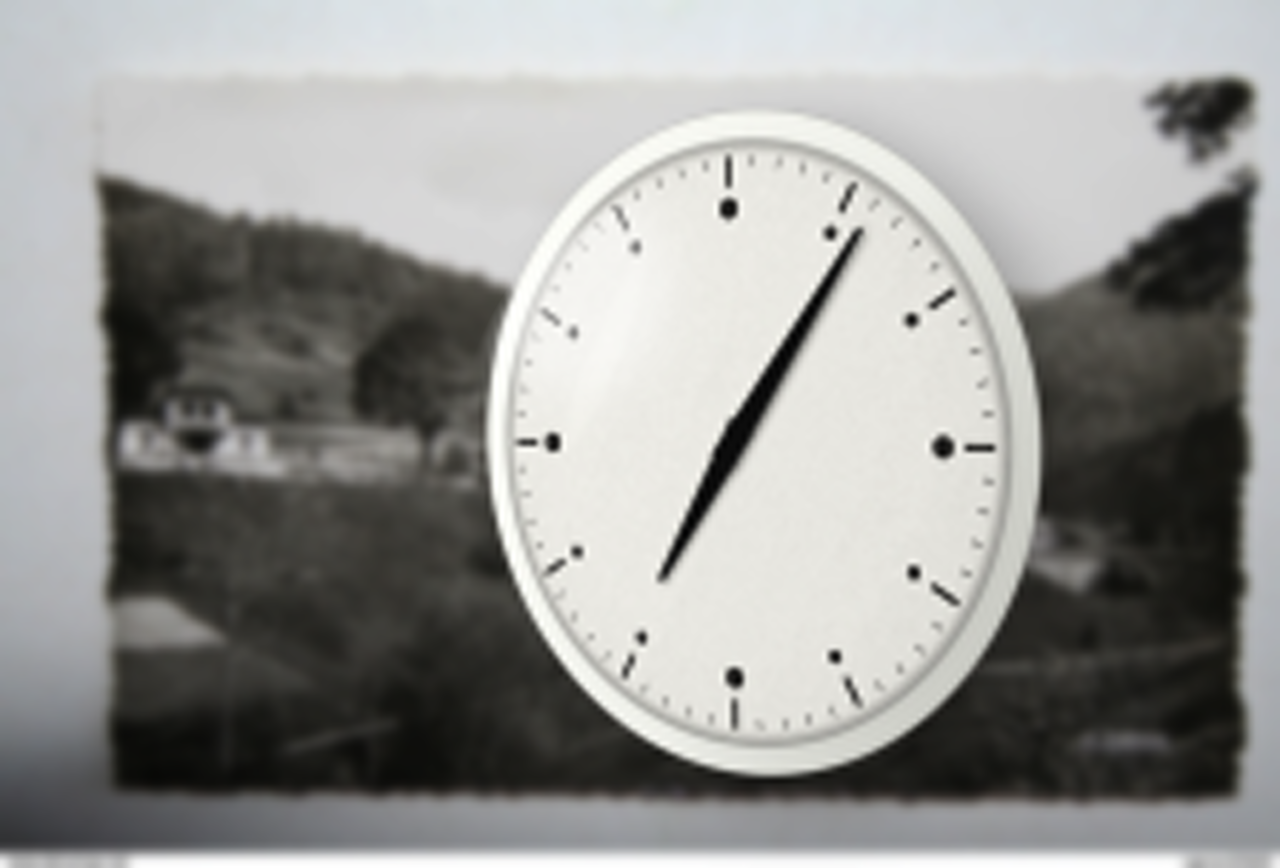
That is h=7 m=6
